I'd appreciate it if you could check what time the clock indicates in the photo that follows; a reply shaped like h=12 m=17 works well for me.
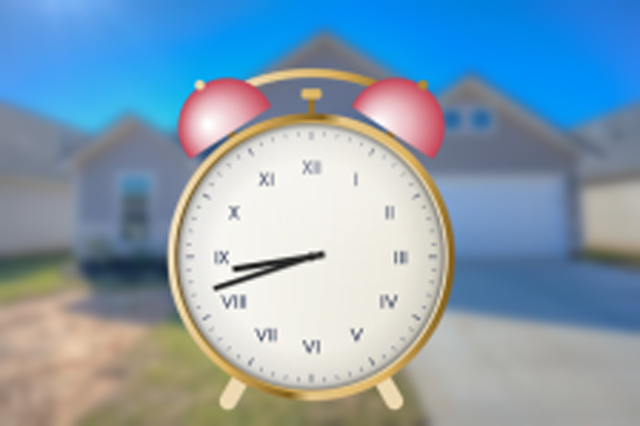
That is h=8 m=42
